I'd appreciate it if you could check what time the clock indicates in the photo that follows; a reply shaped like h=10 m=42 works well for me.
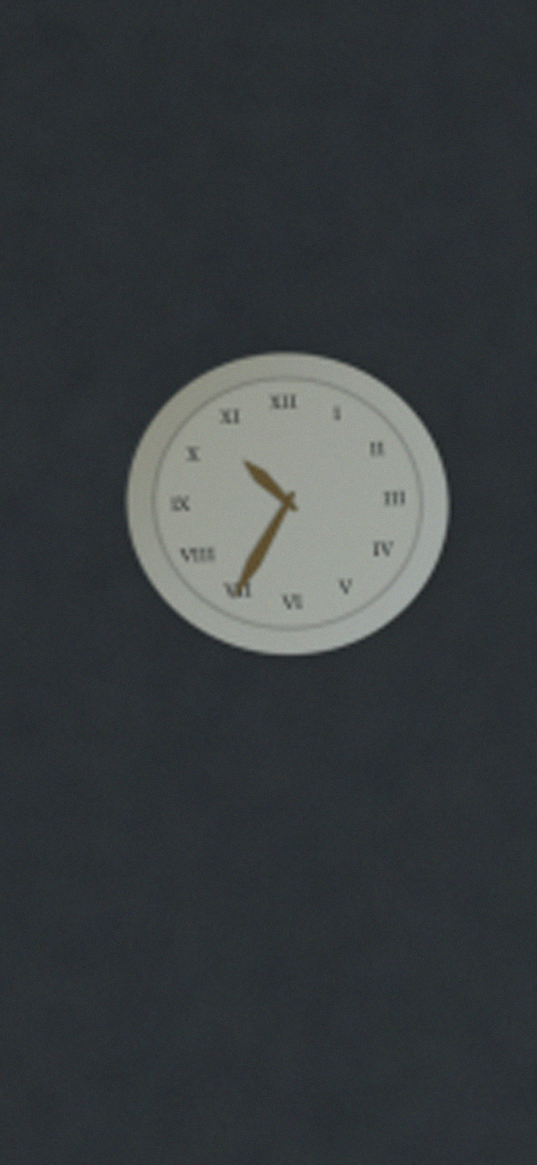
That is h=10 m=35
